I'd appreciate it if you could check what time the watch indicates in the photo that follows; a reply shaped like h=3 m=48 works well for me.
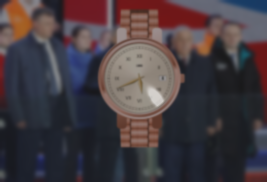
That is h=5 m=41
